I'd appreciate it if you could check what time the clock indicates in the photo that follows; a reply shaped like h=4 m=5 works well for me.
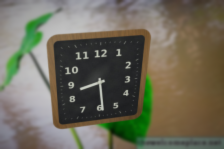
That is h=8 m=29
